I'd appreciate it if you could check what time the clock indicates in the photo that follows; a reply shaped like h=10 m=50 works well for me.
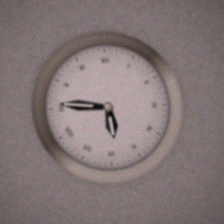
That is h=5 m=46
